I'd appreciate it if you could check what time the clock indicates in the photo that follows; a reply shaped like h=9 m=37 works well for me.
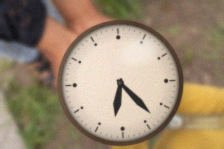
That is h=6 m=23
